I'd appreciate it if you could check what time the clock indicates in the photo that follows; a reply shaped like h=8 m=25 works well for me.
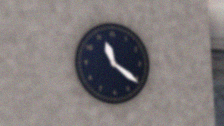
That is h=11 m=21
